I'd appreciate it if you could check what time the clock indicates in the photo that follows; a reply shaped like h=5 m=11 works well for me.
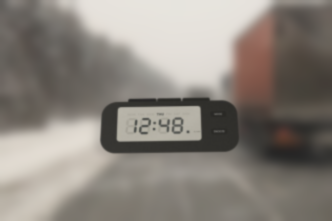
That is h=12 m=48
